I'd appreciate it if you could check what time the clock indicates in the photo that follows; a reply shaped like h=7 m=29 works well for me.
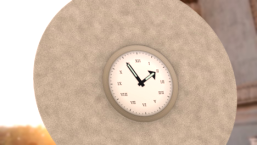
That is h=1 m=55
